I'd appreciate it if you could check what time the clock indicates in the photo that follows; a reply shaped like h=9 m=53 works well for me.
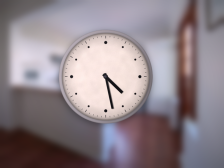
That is h=4 m=28
